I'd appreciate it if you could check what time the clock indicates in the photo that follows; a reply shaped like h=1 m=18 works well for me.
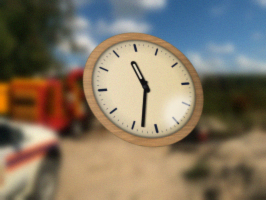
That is h=11 m=33
